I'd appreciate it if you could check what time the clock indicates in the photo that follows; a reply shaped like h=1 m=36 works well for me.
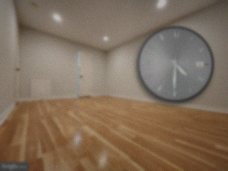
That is h=4 m=30
